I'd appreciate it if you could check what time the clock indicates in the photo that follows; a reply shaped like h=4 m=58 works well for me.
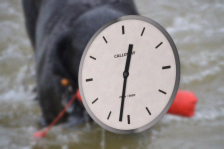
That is h=12 m=32
